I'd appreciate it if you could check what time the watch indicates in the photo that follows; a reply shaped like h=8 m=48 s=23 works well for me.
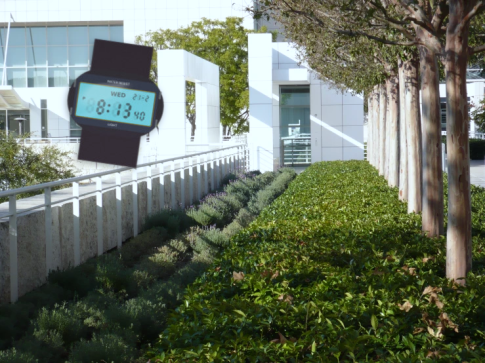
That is h=8 m=13 s=40
